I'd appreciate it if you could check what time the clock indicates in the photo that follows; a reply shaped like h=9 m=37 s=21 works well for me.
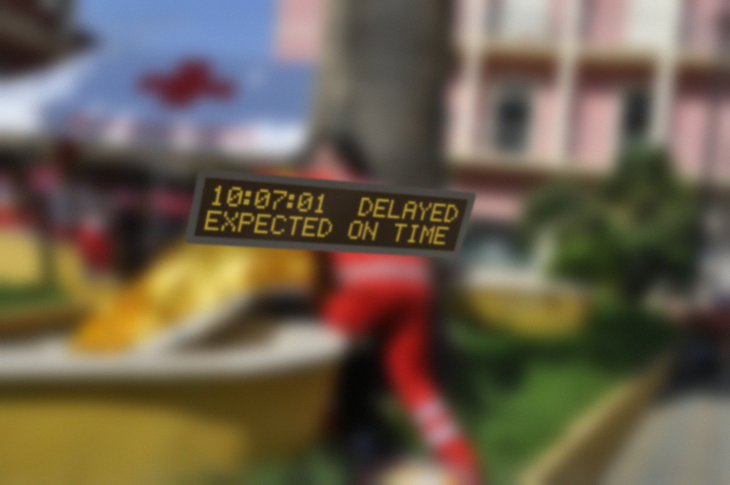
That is h=10 m=7 s=1
